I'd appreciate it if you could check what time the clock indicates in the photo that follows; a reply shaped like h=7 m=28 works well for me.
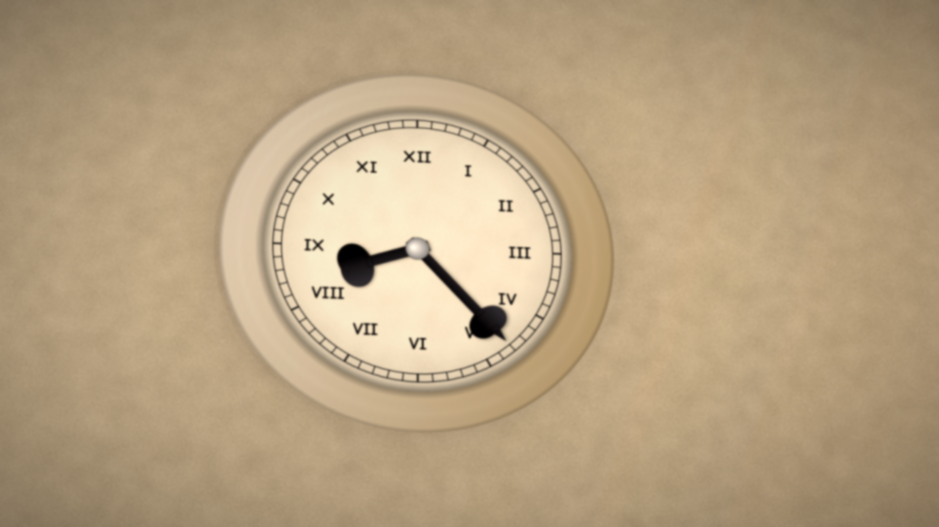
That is h=8 m=23
